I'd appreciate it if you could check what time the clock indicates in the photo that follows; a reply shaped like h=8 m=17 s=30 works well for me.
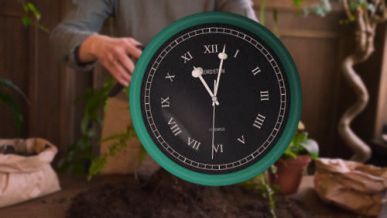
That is h=11 m=2 s=31
